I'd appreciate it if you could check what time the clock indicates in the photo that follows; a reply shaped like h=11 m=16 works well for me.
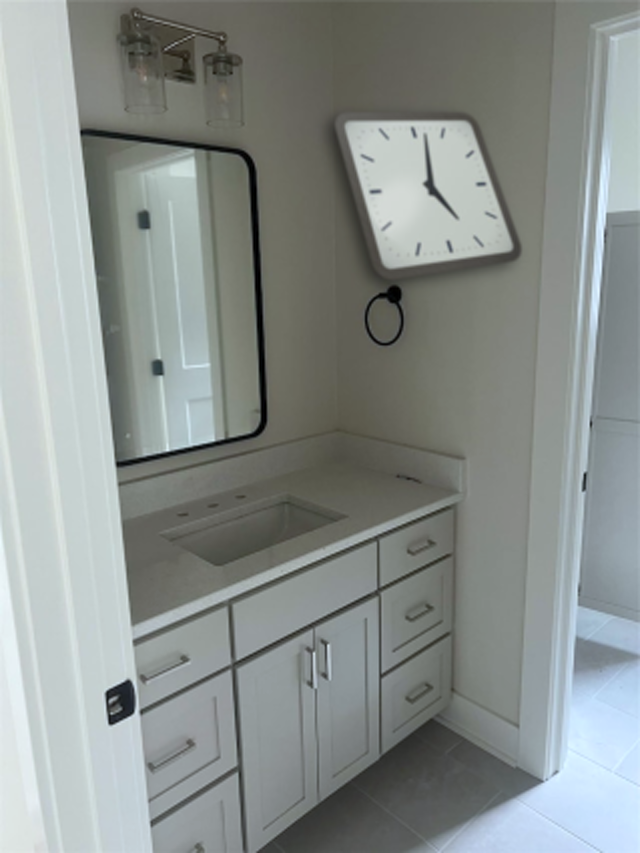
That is h=5 m=2
